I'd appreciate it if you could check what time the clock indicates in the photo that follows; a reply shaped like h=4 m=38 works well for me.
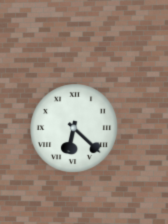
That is h=6 m=22
